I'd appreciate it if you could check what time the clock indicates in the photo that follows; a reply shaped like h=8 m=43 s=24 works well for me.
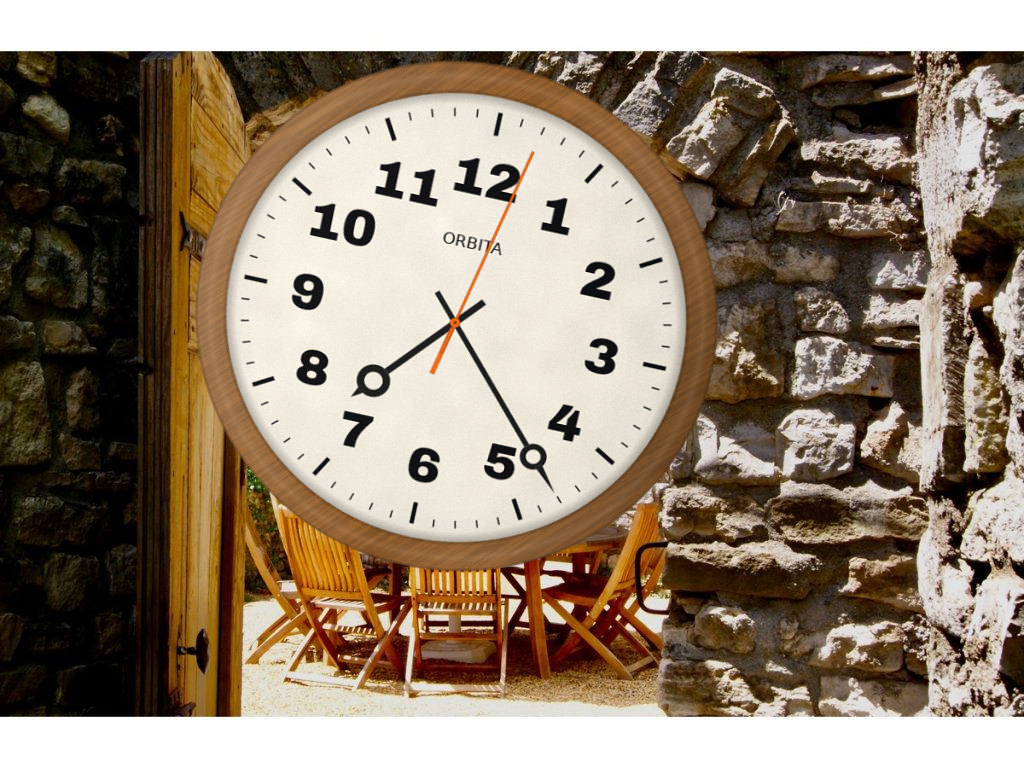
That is h=7 m=23 s=2
